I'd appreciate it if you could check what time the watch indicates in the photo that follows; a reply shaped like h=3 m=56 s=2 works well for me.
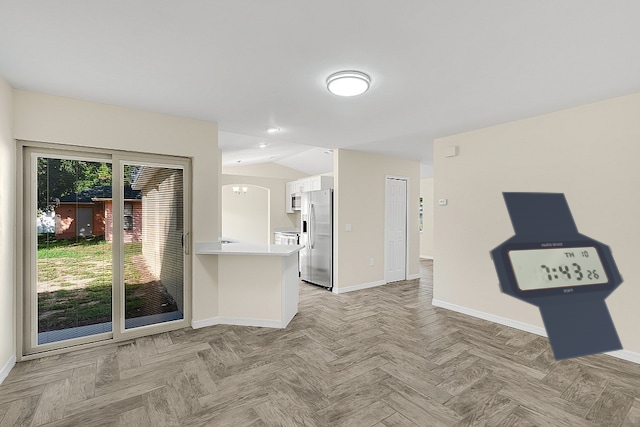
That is h=7 m=43 s=26
